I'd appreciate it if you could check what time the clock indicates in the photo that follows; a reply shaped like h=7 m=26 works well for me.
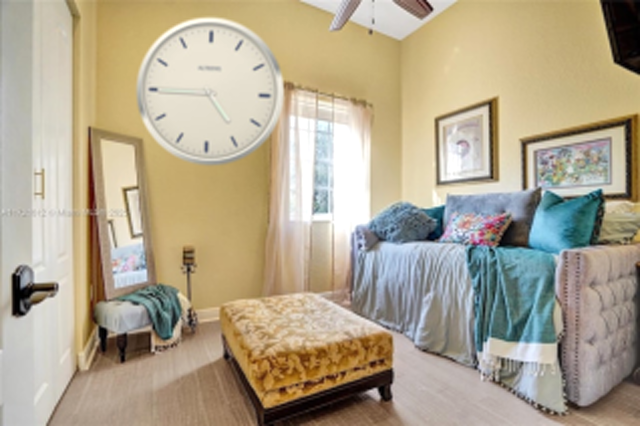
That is h=4 m=45
